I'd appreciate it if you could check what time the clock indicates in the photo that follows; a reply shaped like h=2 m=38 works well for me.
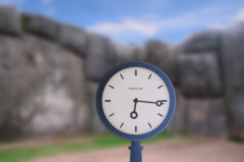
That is h=6 m=16
